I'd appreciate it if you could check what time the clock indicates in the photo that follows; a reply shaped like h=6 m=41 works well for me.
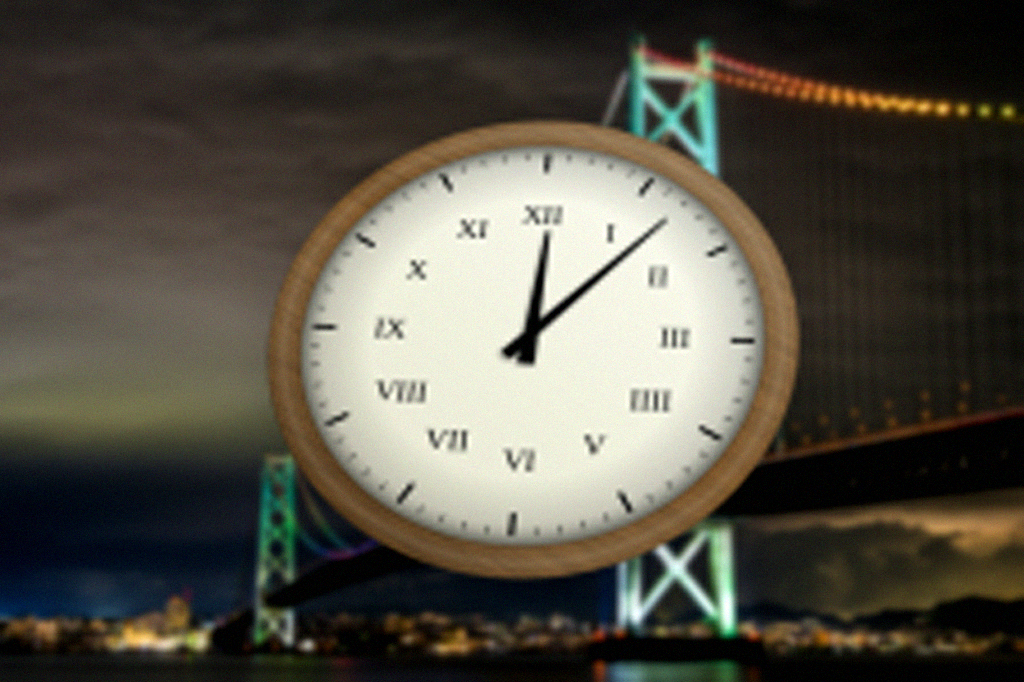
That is h=12 m=7
